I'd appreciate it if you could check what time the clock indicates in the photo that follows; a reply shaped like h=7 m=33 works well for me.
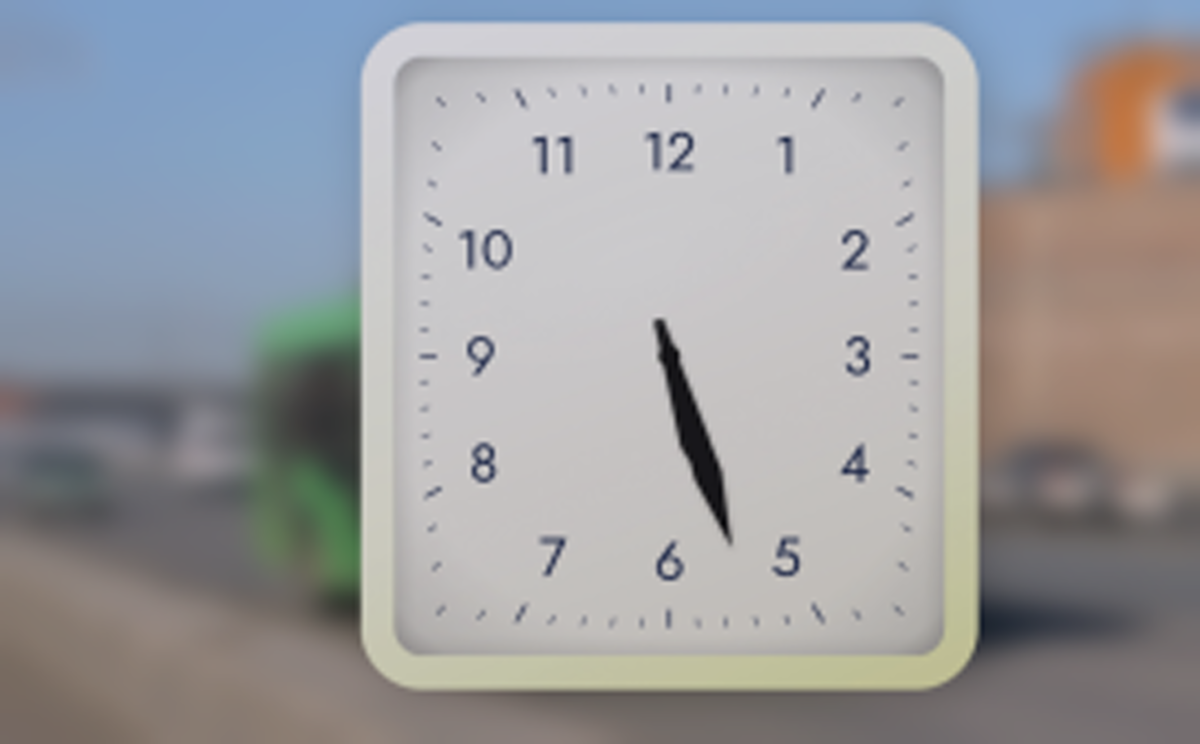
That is h=5 m=27
